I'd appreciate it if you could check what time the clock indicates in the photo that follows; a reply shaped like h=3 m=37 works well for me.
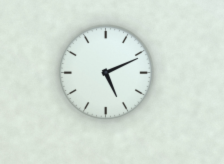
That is h=5 m=11
